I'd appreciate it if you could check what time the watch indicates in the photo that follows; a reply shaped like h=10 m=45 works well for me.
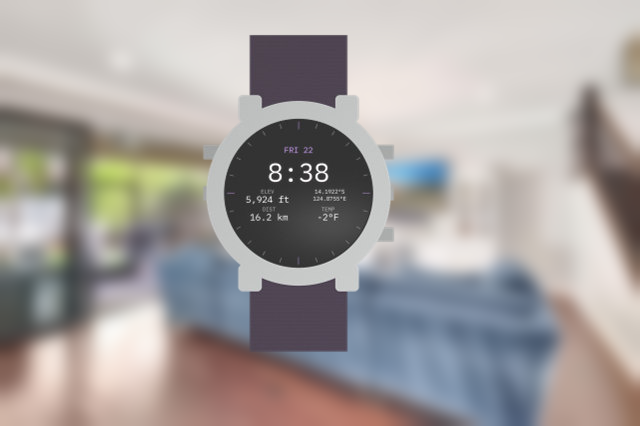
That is h=8 m=38
